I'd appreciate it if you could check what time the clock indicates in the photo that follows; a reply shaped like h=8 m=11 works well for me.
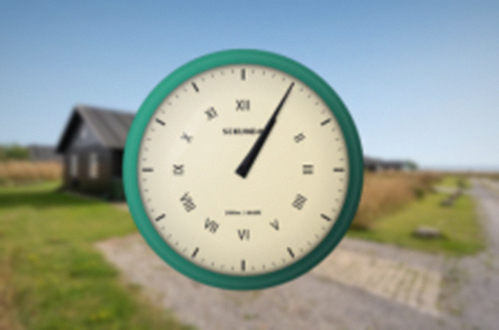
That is h=1 m=5
